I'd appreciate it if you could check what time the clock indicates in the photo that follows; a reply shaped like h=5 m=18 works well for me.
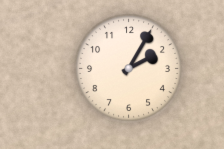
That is h=2 m=5
